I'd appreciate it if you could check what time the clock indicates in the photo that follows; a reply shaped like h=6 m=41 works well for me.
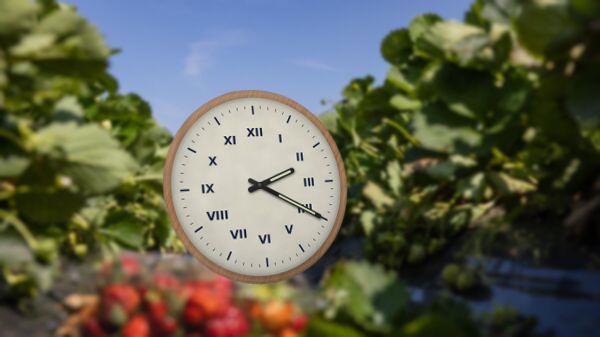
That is h=2 m=20
